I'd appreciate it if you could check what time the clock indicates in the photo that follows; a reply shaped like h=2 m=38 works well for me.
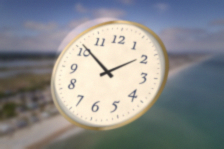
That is h=1 m=51
